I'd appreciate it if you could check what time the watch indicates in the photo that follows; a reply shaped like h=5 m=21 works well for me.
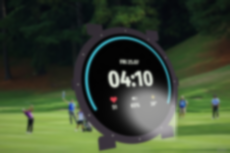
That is h=4 m=10
